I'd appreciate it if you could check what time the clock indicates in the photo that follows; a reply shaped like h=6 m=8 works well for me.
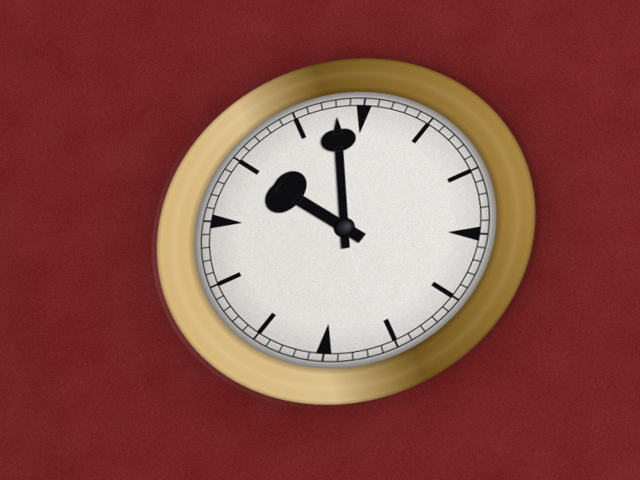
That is h=9 m=58
